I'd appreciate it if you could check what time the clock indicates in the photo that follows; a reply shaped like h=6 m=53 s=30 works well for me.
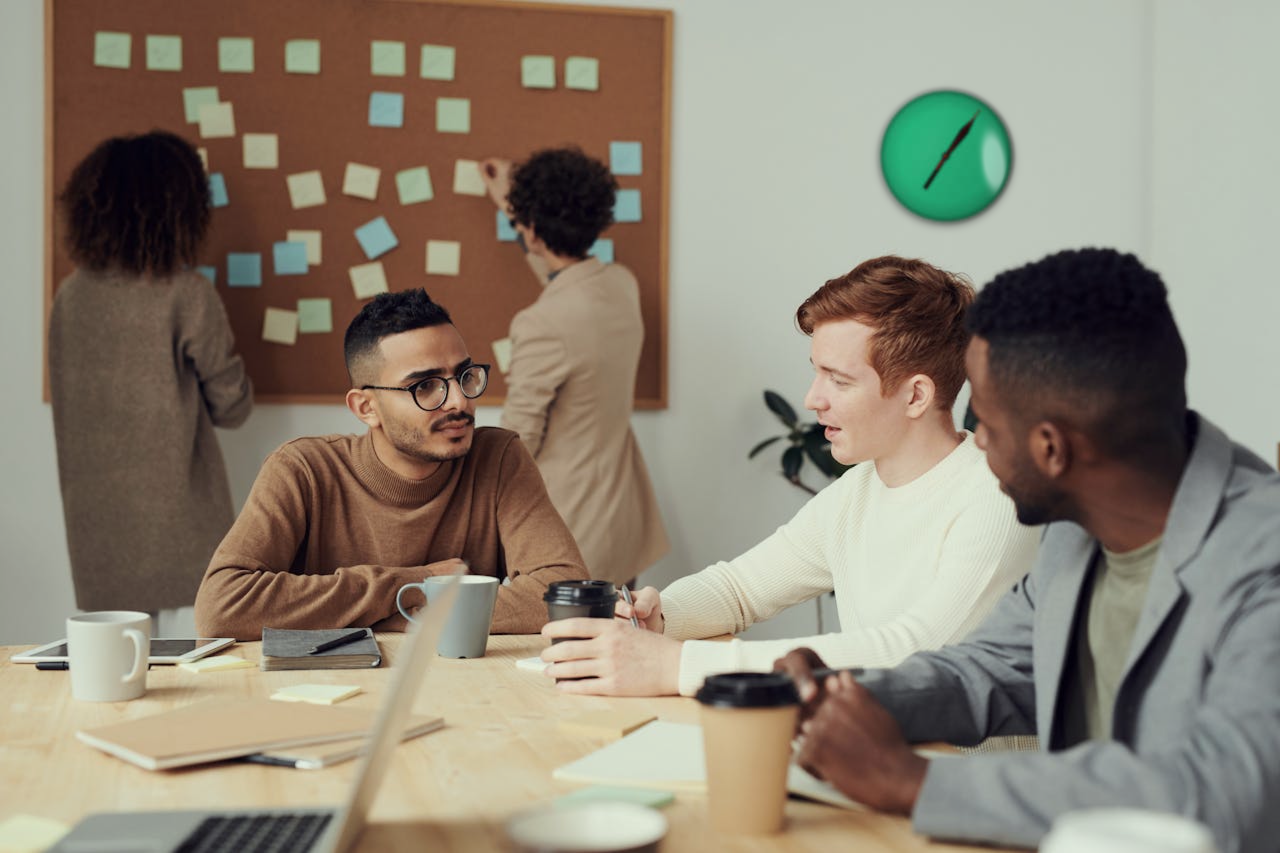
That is h=7 m=6 s=6
